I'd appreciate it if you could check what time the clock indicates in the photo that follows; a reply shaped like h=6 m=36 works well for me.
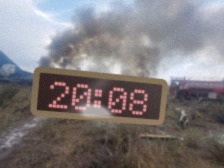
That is h=20 m=8
